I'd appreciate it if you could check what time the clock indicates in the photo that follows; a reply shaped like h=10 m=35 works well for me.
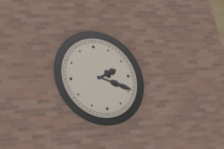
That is h=2 m=19
